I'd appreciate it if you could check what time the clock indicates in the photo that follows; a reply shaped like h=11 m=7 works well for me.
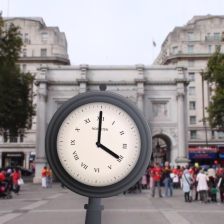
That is h=4 m=0
